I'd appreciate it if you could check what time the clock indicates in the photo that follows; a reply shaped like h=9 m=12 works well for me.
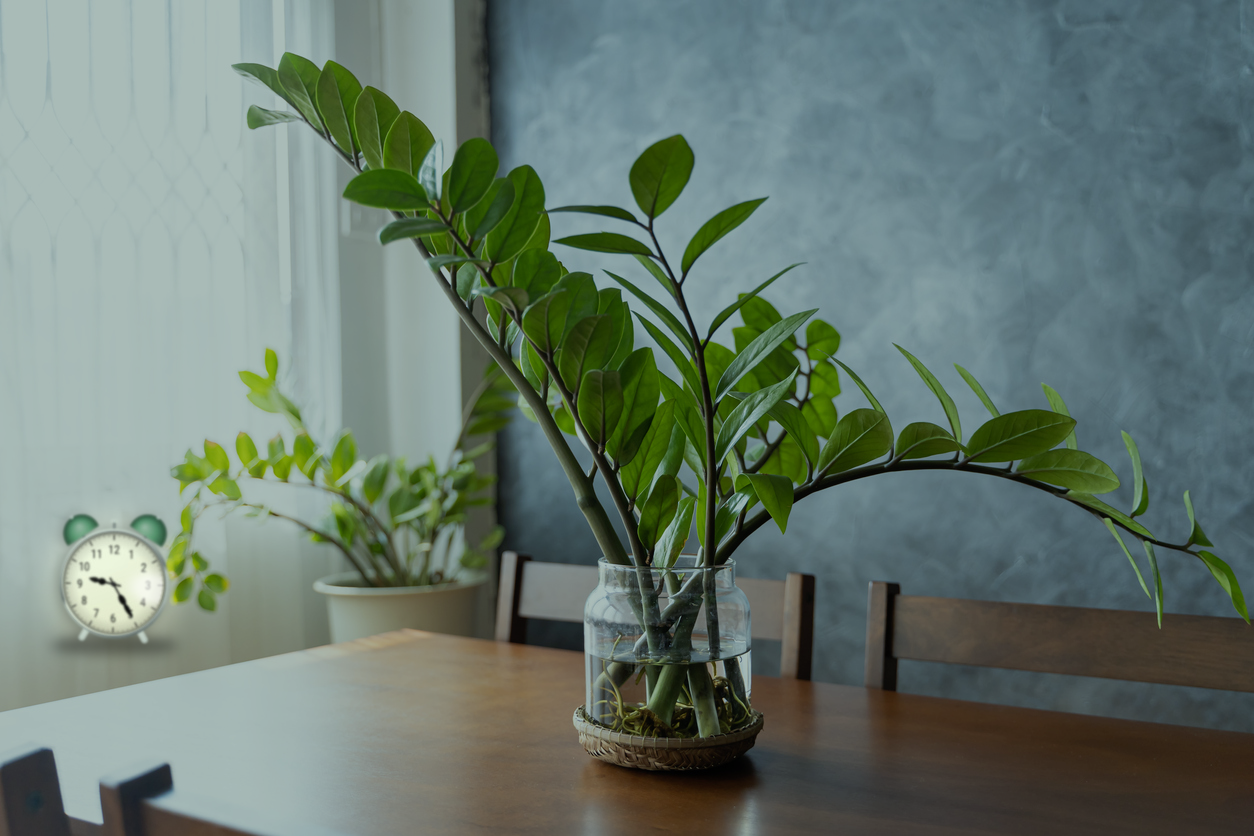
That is h=9 m=25
